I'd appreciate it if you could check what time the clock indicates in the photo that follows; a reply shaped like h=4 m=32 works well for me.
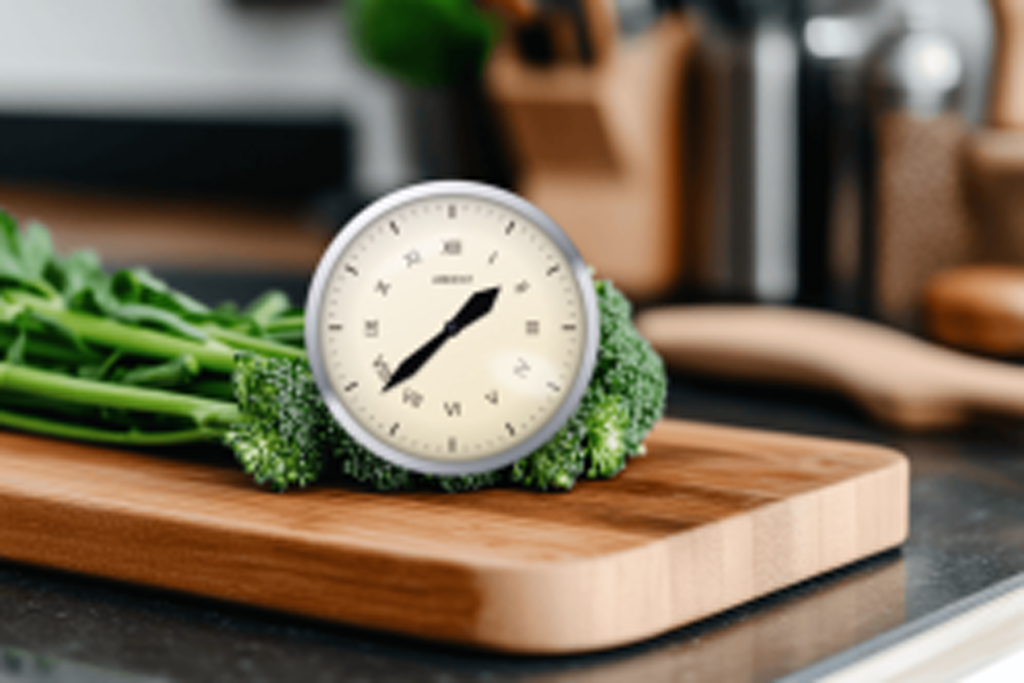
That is h=1 m=38
